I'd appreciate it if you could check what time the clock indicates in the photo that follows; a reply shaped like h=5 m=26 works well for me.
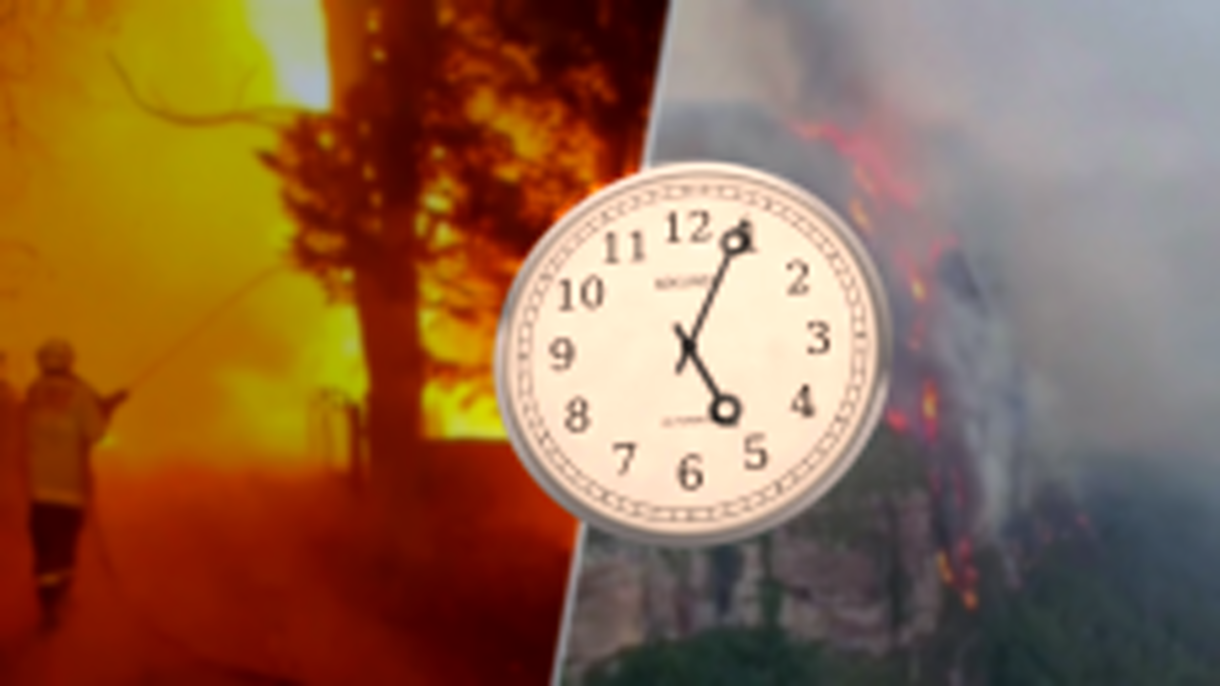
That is h=5 m=4
